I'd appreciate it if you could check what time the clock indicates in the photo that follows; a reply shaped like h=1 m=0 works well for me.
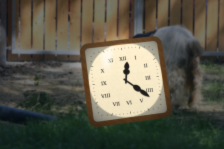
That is h=12 m=22
